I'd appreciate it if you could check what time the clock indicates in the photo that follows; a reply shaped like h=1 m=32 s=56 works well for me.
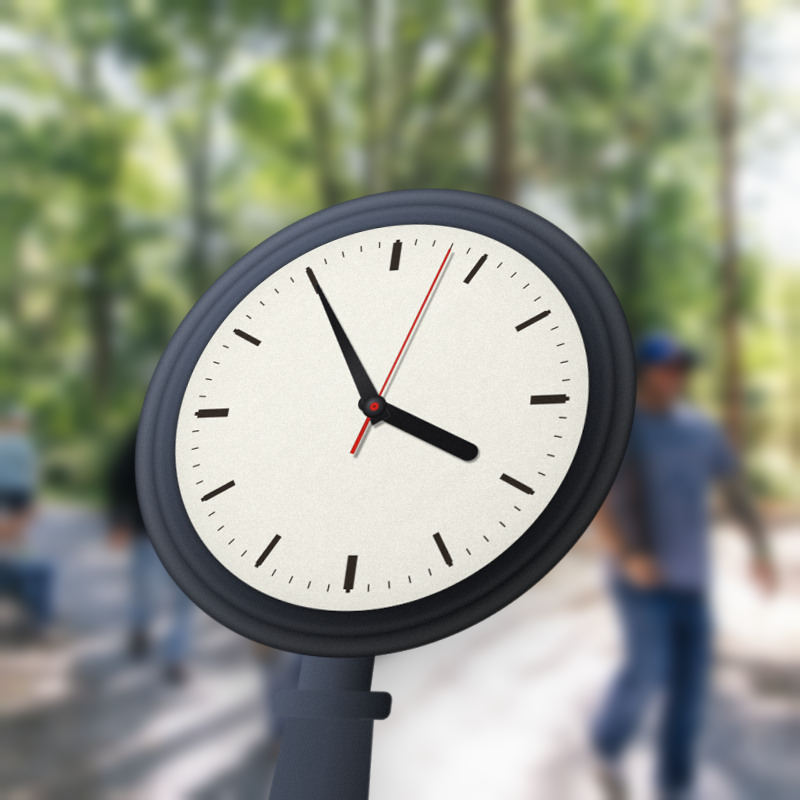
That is h=3 m=55 s=3
